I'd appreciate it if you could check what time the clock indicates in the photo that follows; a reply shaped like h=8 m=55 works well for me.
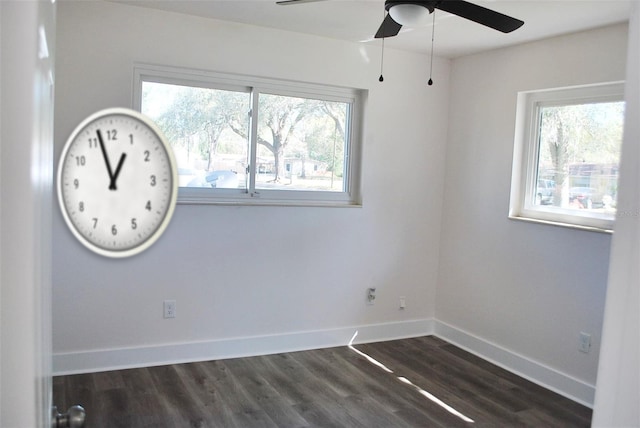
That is h=12 m=57
